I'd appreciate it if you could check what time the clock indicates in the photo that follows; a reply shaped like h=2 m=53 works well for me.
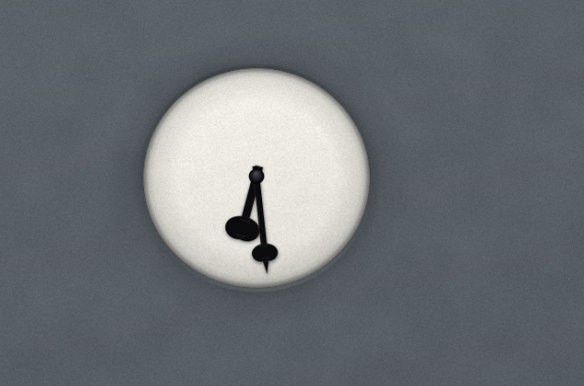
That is h=6 m=29
